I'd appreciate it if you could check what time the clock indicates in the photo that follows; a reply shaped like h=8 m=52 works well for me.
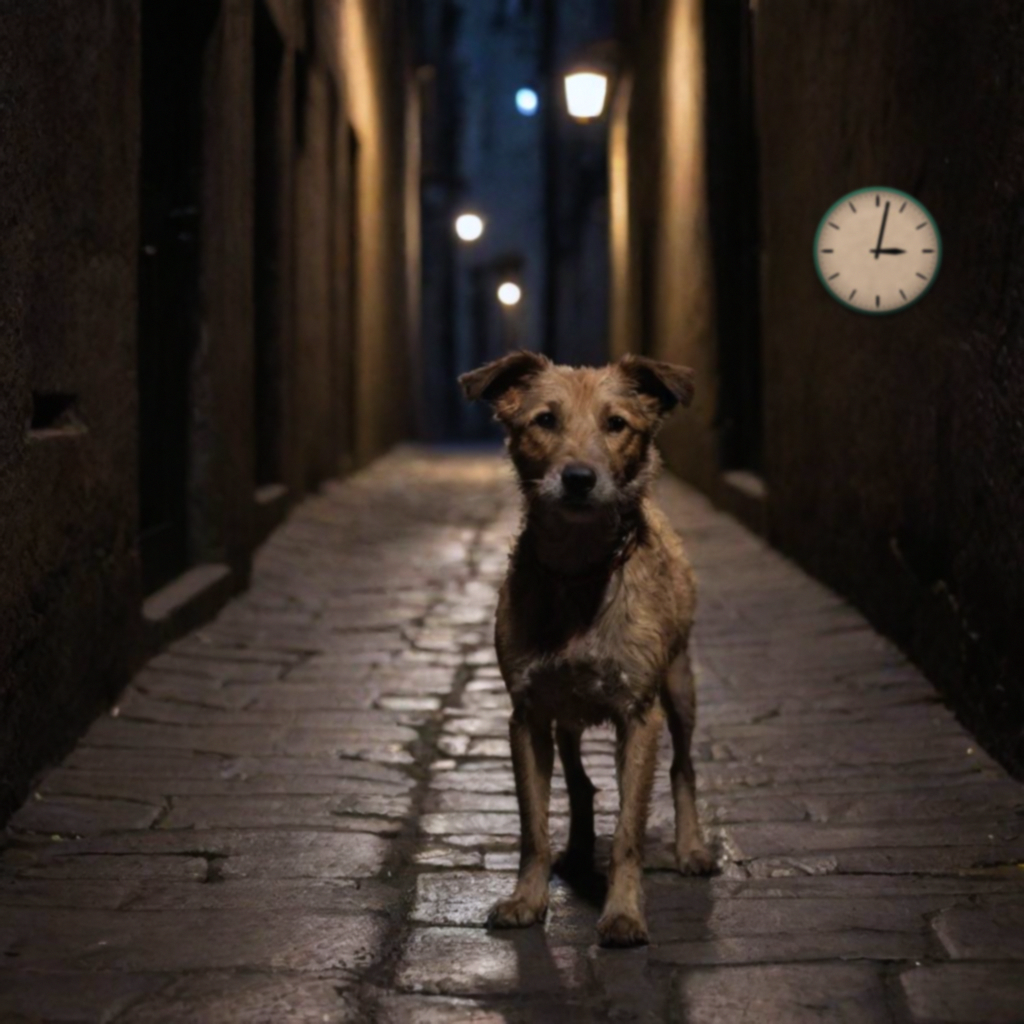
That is h=3 m=2
